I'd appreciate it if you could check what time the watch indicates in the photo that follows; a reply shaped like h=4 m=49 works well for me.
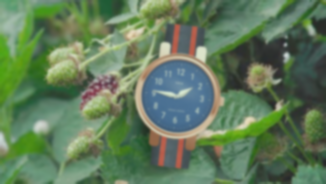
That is h=1 m=46
